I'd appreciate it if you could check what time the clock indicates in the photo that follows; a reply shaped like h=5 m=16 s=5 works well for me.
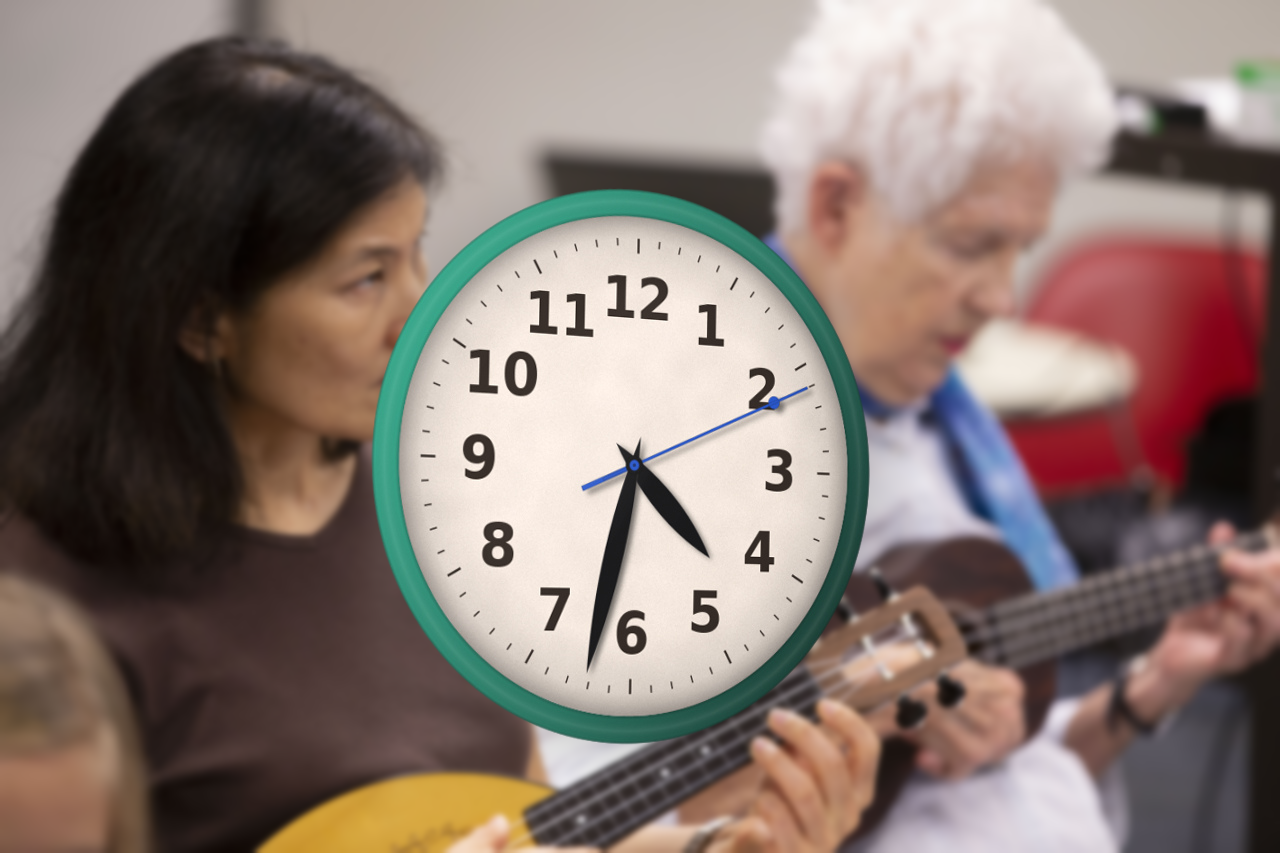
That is h=4 m=32 s=11
